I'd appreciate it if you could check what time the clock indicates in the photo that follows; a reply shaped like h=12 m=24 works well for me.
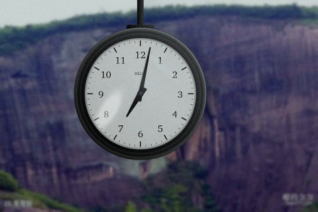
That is h=7 m=2
